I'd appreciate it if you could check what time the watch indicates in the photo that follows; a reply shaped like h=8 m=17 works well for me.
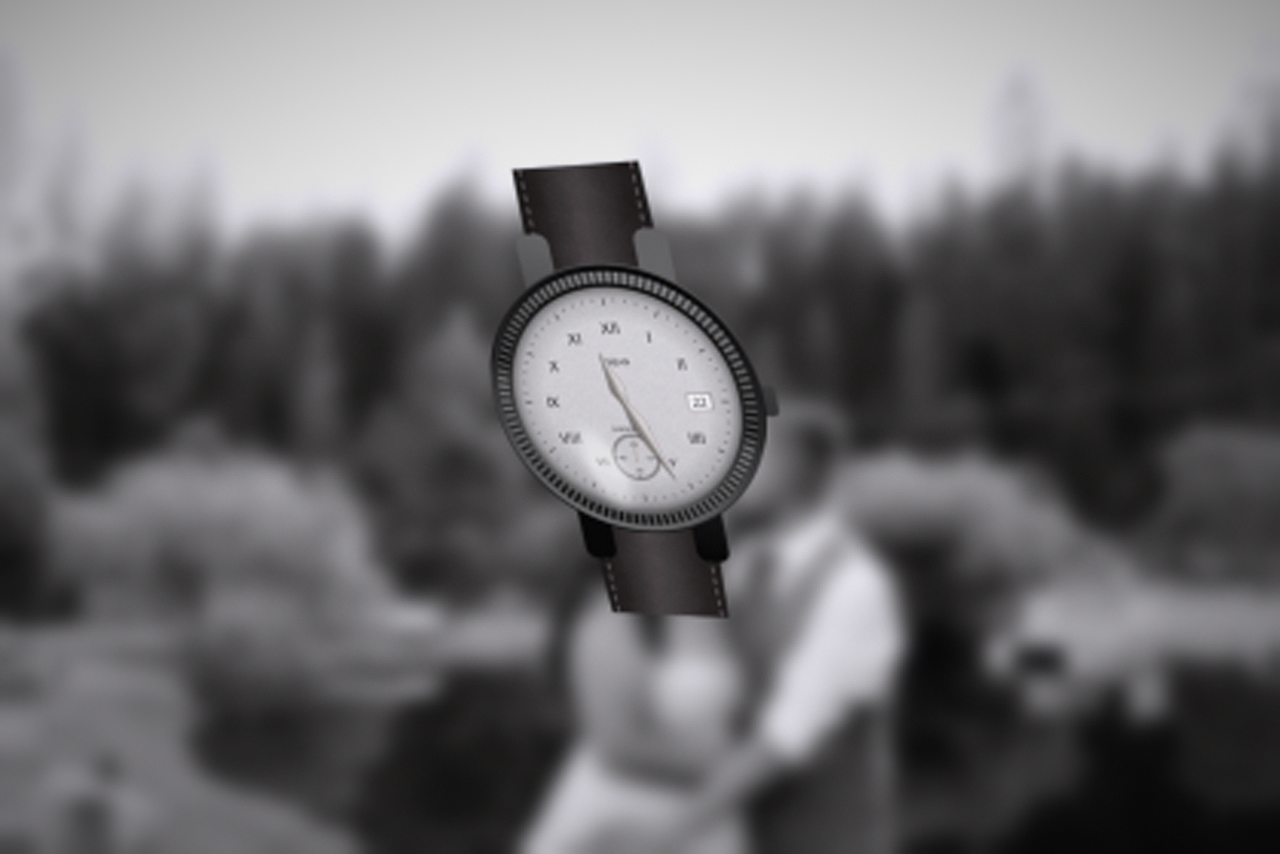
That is h=11 m=26
